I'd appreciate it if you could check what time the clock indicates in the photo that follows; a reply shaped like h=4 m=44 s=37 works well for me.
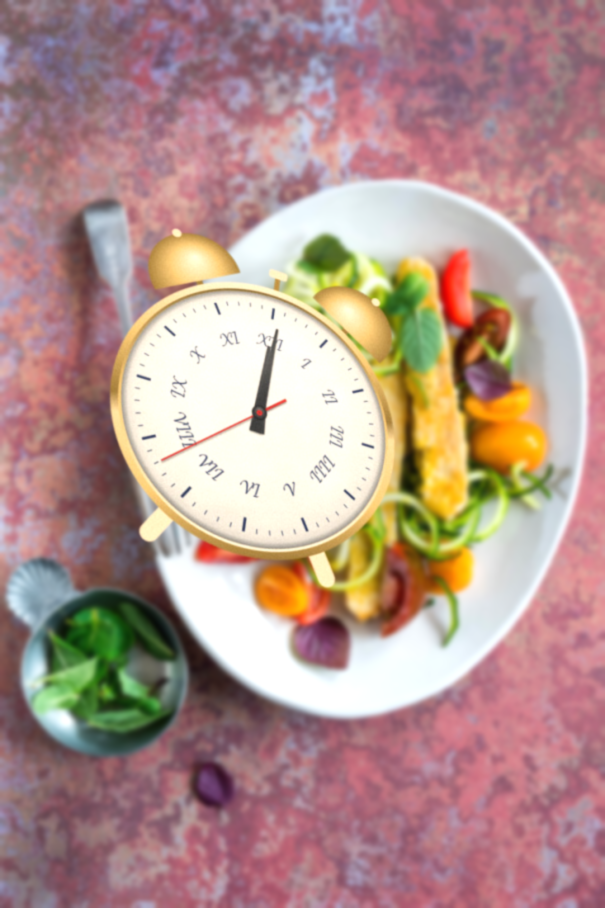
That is h=12 m=0 s=38
